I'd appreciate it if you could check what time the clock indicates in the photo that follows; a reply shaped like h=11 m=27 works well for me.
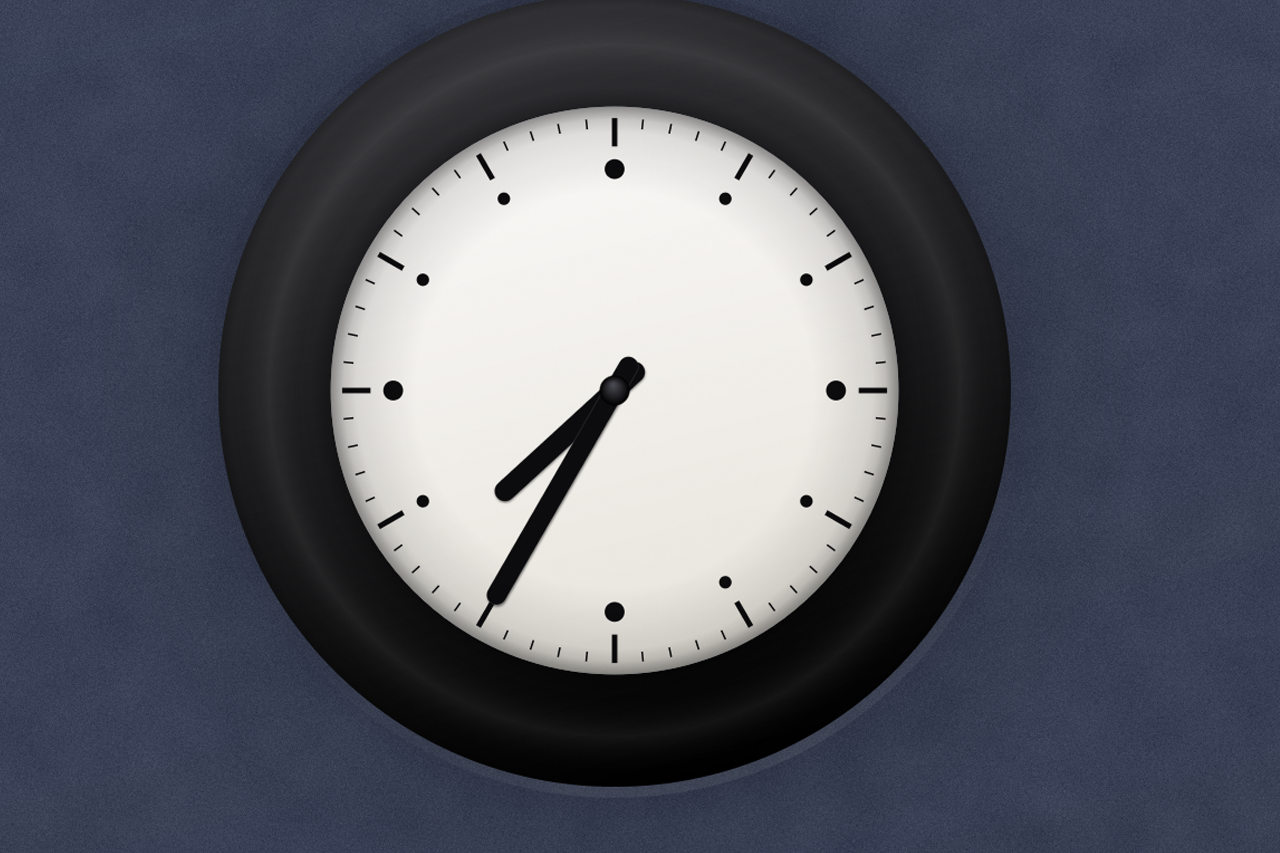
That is h=7 m=35
